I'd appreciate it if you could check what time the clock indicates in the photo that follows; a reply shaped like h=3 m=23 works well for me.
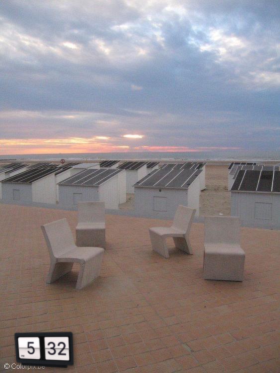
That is h=5 m=32
